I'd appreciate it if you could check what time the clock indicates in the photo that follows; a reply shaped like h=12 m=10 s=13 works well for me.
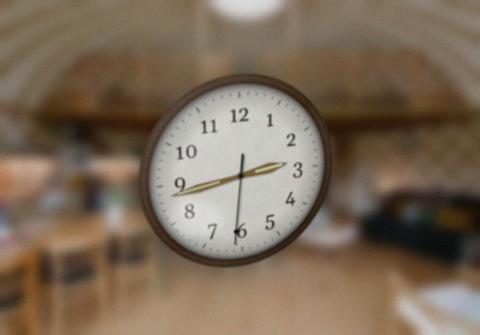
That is h=2 m=43 s=31
